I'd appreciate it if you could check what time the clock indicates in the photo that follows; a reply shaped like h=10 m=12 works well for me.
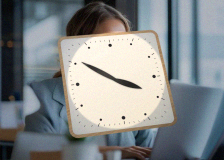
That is h=3 m=51
